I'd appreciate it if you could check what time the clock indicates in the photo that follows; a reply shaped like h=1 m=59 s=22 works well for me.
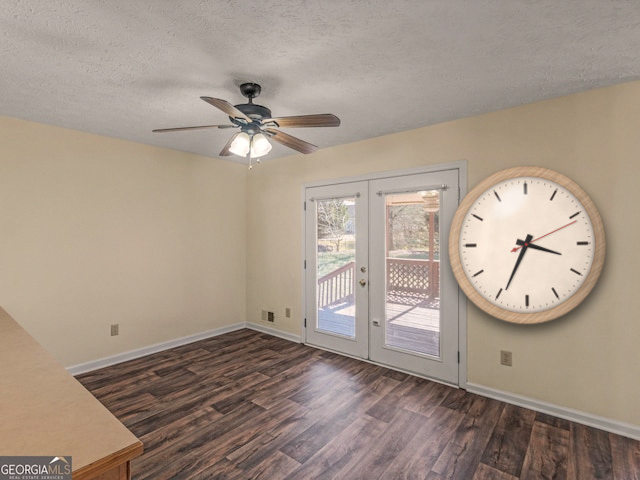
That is h=3 m=34 s=11
